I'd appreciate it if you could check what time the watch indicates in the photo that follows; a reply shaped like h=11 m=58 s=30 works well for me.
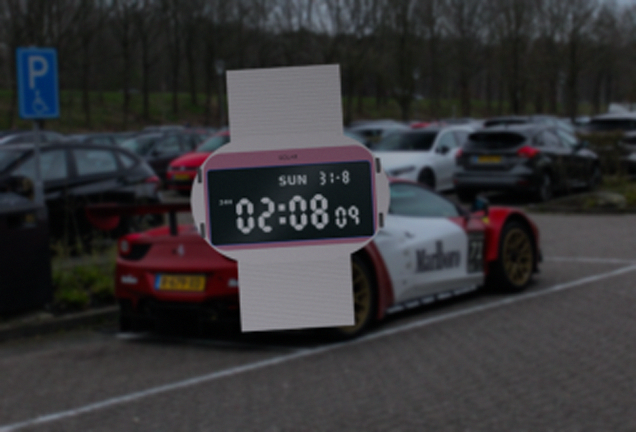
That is h=2 m=8 s=9
